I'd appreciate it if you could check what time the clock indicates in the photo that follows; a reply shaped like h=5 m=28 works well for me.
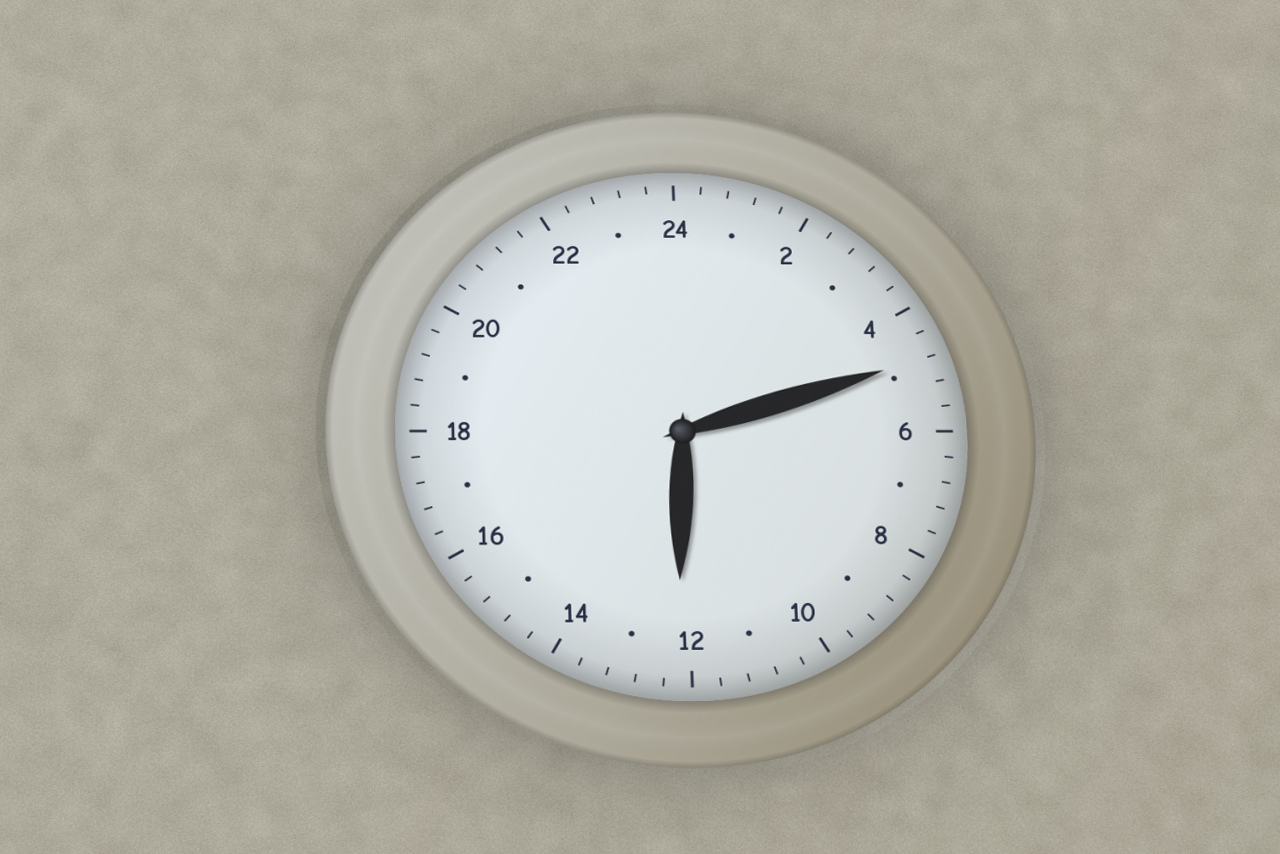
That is h=12 m=12
